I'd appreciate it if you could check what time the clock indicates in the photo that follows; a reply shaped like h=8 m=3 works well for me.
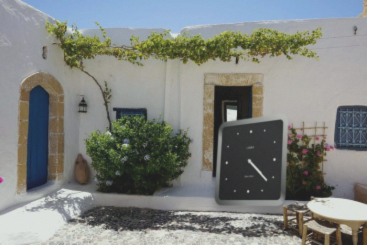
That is h=4 m=22
